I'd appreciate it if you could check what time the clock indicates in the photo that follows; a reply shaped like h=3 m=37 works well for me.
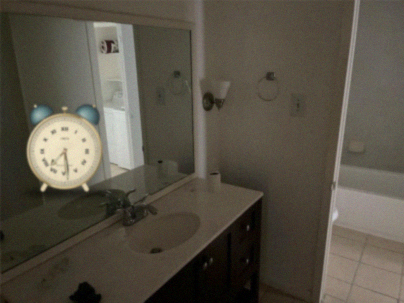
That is h=7 m=29
